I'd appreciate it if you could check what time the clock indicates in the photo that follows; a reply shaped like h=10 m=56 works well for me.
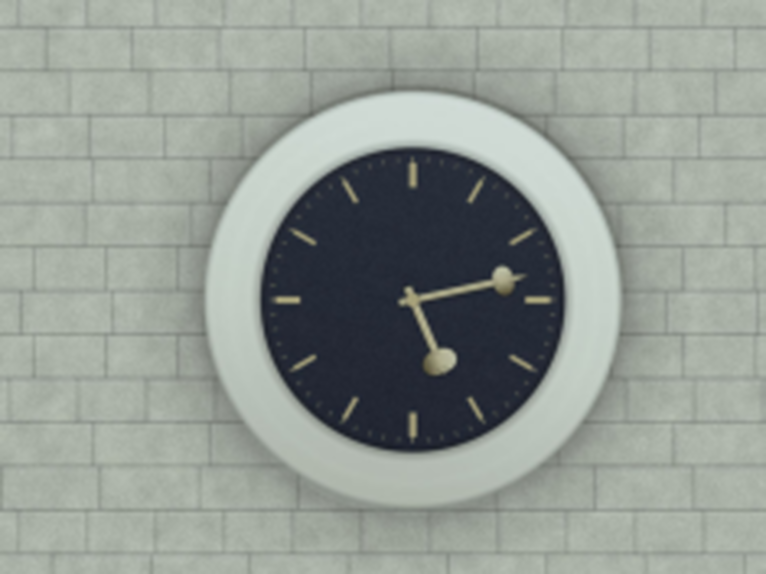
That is h=5 m=13
